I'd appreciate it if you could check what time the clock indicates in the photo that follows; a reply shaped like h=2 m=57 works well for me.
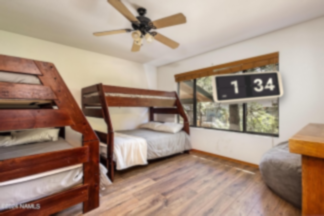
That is h=1 m=34
